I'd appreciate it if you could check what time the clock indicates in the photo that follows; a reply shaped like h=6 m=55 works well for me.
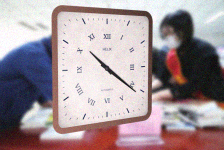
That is h=10 m=21
